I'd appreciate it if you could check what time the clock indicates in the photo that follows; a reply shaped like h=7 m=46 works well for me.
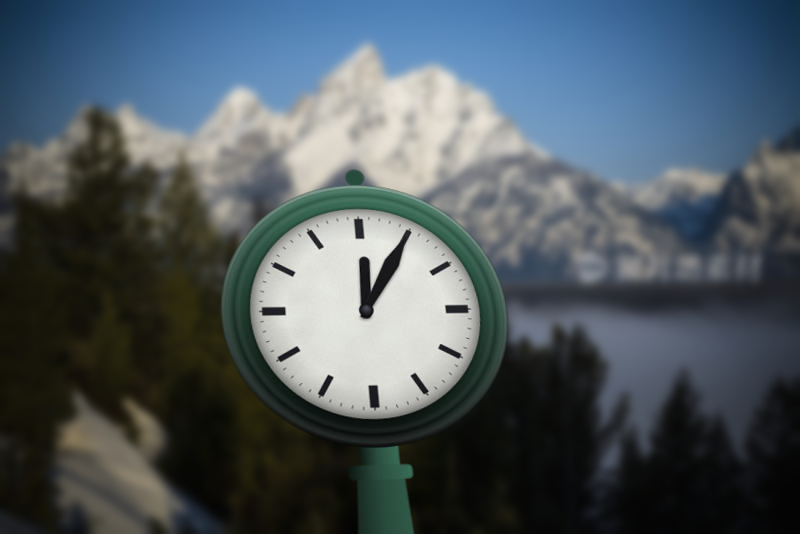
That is h=12 m=5
